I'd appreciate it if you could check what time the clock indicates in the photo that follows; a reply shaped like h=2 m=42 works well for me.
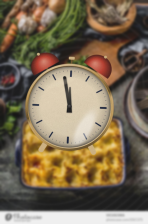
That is h=11 m=58
